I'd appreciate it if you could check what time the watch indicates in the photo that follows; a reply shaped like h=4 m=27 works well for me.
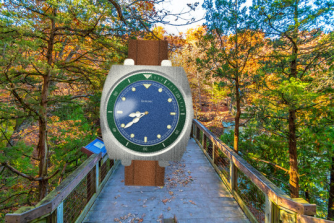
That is h=8 m=39
